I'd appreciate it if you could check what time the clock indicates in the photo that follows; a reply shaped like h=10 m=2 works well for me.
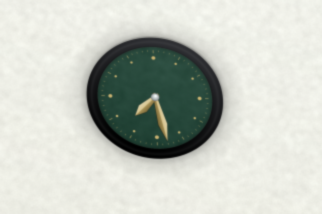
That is h=7 m=28
